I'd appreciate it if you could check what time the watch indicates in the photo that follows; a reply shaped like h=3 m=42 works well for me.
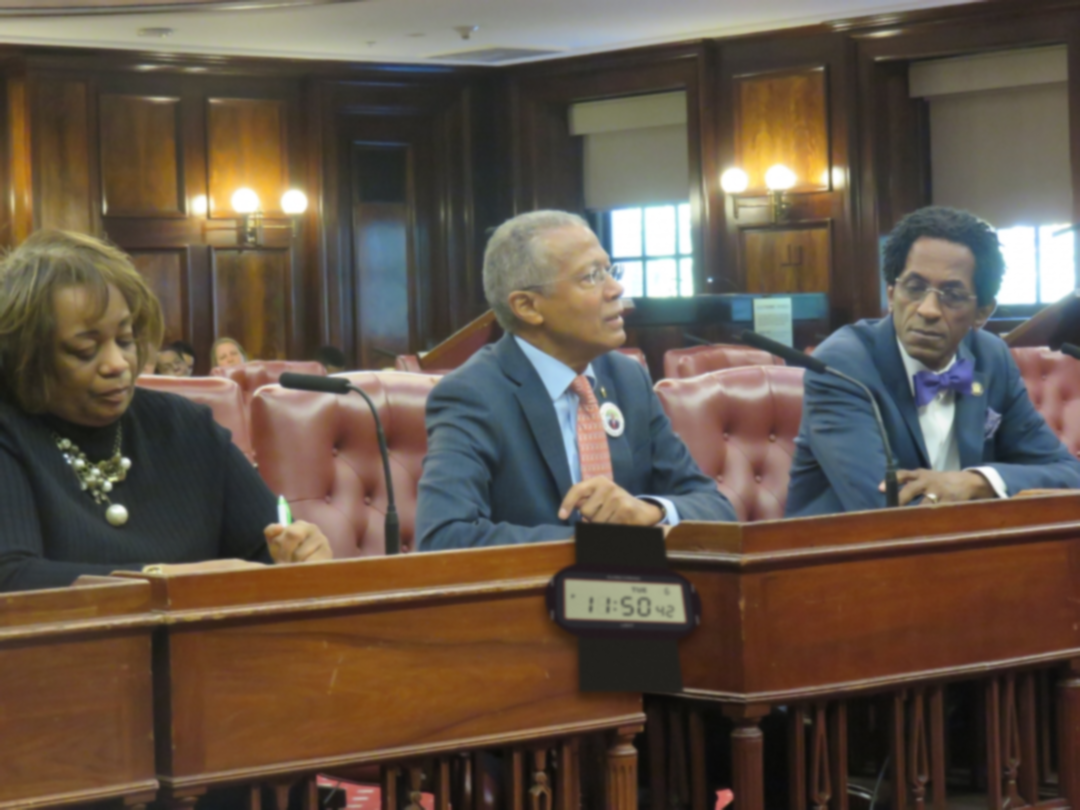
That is h=11 m=50
